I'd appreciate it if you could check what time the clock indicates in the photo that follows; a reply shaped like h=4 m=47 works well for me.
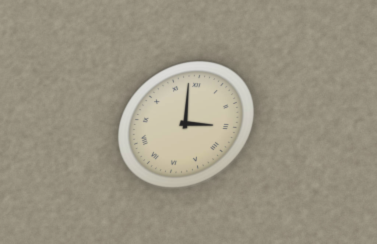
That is h=2 m=58
